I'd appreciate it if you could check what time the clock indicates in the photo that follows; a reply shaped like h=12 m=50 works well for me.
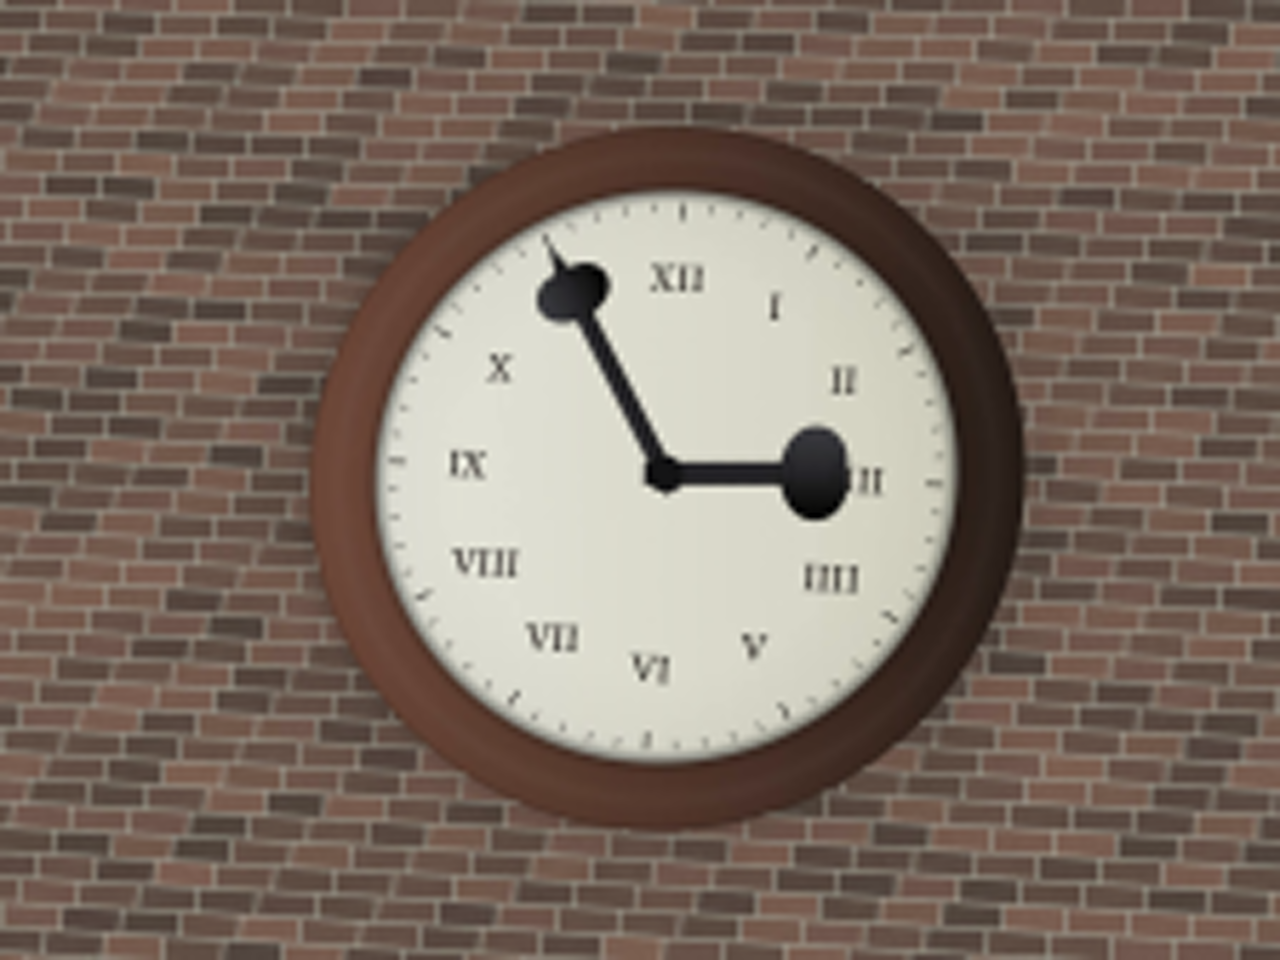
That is h=2 m=55
